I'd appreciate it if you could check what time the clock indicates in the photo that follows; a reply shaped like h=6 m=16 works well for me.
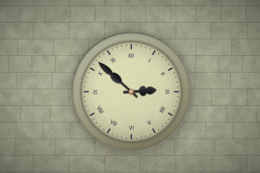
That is h=2 m=52
